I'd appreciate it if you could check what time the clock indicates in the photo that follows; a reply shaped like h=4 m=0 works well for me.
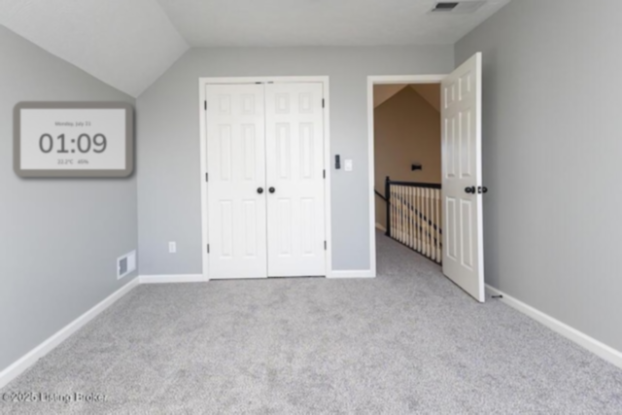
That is h=1 m=9
